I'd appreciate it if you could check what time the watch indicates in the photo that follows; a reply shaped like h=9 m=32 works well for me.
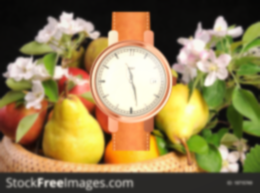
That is h=11 m=28
